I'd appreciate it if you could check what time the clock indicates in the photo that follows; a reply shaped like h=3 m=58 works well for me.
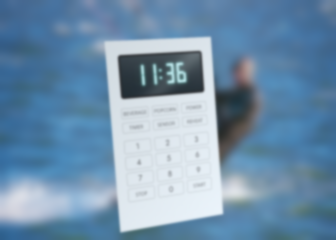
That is h=11 m=36
